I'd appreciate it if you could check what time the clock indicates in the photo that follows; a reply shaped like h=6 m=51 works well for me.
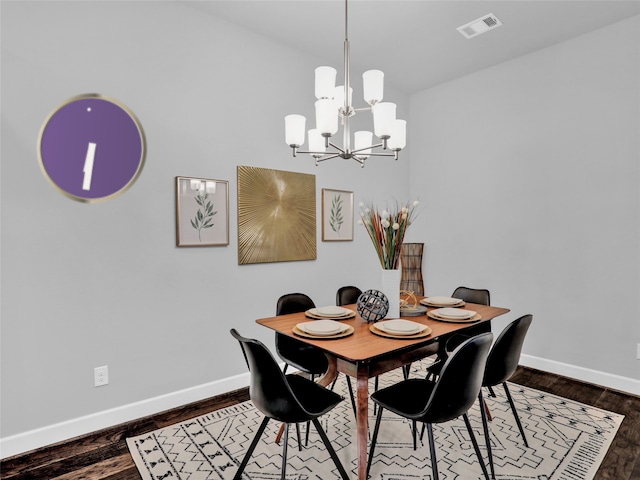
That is h=6 m=32
